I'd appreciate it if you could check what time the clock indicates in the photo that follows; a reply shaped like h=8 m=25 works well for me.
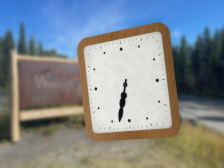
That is h=6 m=33
